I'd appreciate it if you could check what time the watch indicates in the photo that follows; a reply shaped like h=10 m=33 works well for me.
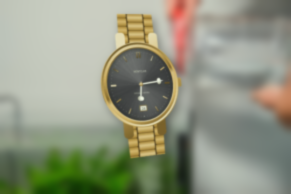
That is h=6 m=14
